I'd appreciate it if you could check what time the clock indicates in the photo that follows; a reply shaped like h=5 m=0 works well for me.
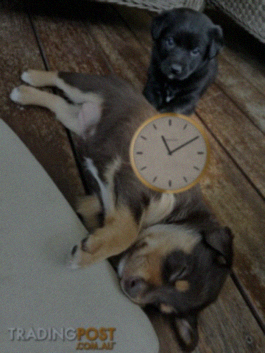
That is h=11 m=10
